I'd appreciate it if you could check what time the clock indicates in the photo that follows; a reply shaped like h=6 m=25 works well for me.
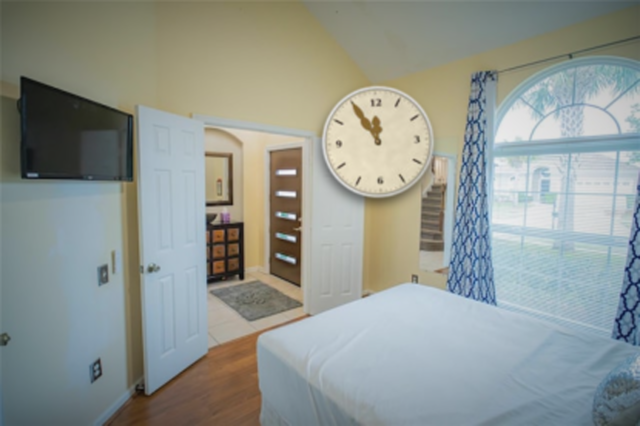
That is h=11 m=55
